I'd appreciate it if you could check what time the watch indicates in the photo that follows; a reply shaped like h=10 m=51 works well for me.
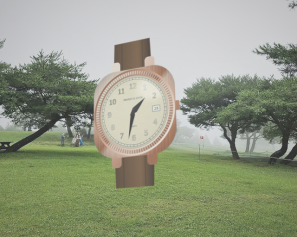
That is h=1 m=32
